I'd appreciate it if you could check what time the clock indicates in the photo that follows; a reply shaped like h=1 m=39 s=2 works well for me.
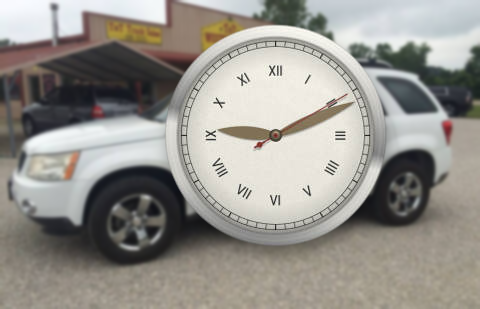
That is h=9 m=11 s=10
